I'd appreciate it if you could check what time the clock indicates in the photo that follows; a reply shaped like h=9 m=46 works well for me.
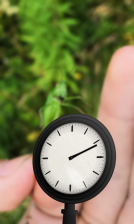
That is h=2 m=11
